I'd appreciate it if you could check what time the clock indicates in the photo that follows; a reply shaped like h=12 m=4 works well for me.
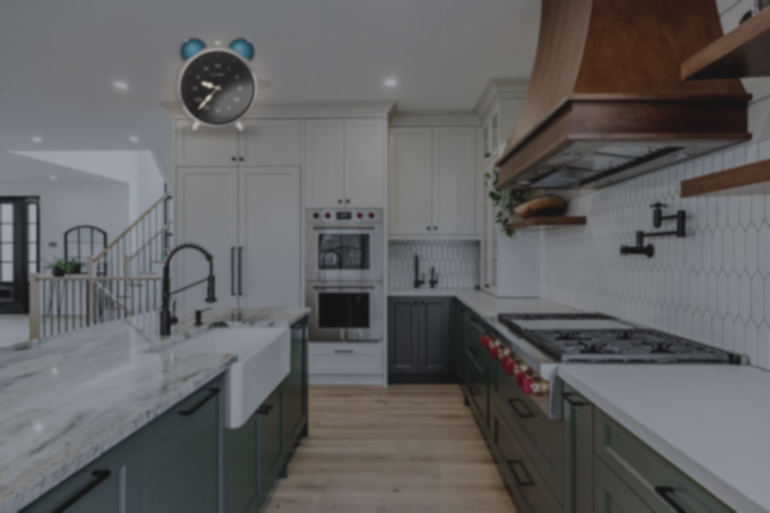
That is h=9 m=37
